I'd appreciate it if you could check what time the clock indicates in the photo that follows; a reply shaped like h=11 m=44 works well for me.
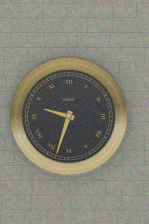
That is h=9 m=33
